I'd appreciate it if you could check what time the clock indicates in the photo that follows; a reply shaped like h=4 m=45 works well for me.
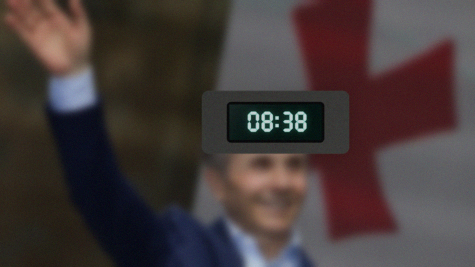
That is h=8 m=38
